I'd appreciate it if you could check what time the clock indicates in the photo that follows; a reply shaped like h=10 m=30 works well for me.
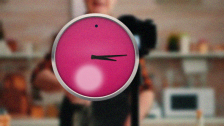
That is h=3 m=14
